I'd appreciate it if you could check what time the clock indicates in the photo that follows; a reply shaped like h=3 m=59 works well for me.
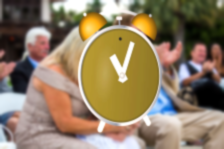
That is h=11 m=4
